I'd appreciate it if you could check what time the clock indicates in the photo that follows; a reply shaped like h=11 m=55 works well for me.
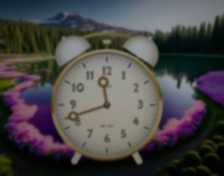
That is h=11 m=42
